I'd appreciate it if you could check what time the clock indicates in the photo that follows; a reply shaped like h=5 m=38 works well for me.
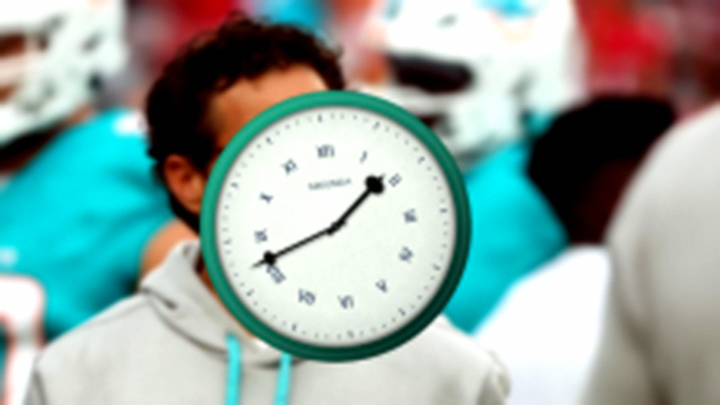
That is h=1 m=42
